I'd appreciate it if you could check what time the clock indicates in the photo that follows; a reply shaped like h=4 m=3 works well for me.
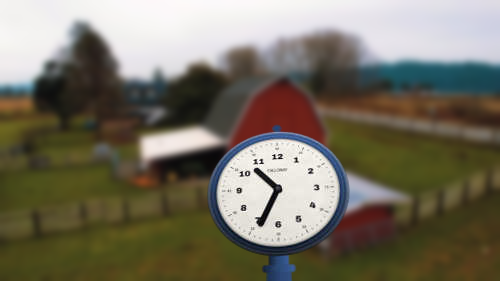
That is h=10 m=34
